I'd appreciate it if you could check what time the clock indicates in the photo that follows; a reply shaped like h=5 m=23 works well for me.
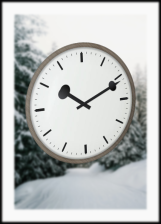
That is h=10 m=11
